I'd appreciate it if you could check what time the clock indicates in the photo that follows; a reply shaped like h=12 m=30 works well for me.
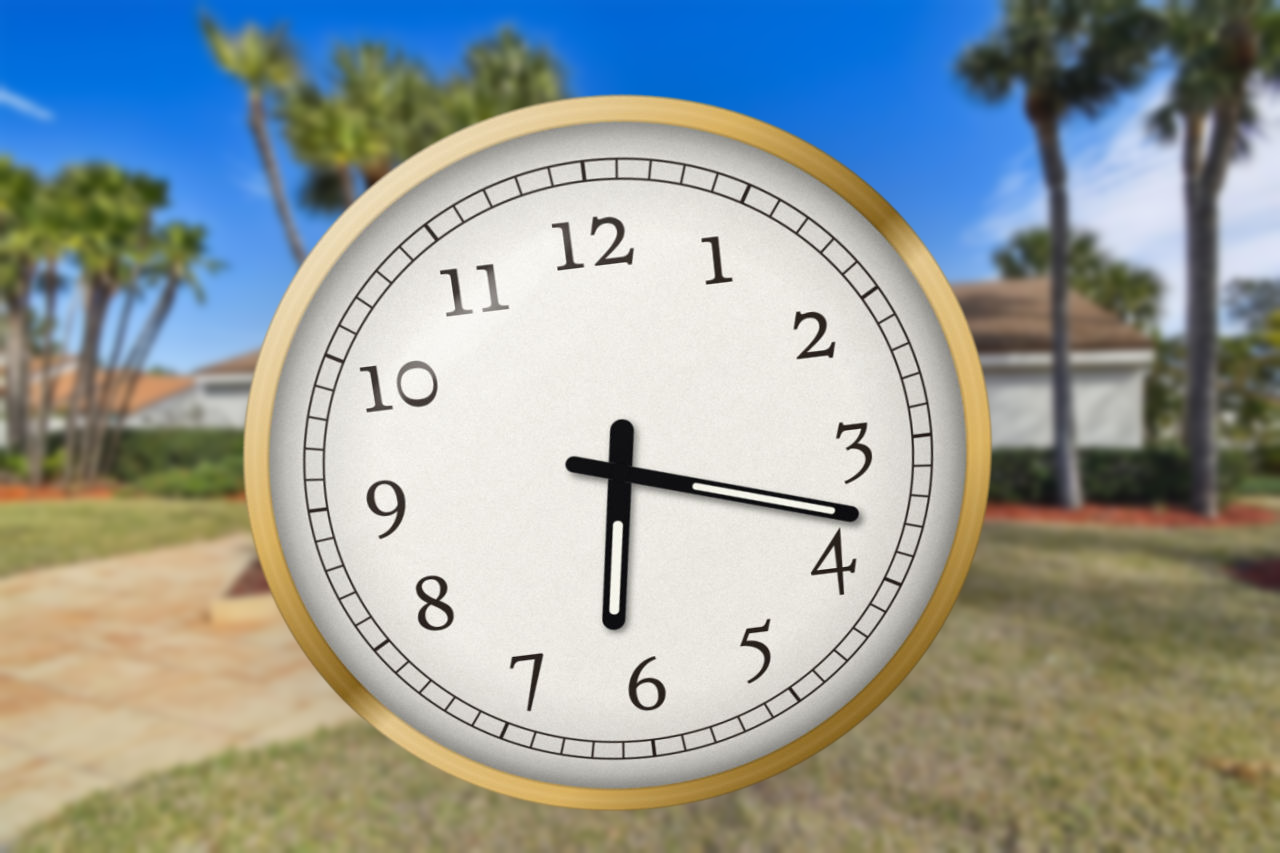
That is h=6 m=18
